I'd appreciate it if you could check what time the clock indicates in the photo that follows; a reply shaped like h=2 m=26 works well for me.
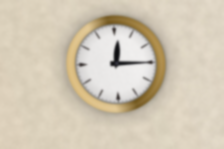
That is h=12 m=15
